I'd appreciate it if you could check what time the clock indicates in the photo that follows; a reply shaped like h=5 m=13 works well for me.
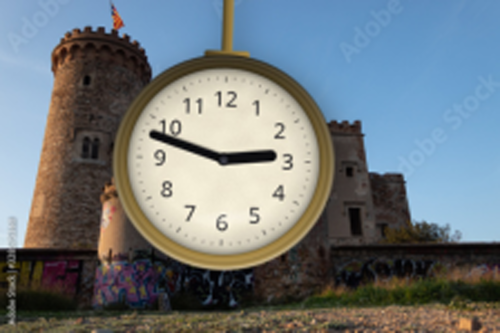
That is h=2 m=48
